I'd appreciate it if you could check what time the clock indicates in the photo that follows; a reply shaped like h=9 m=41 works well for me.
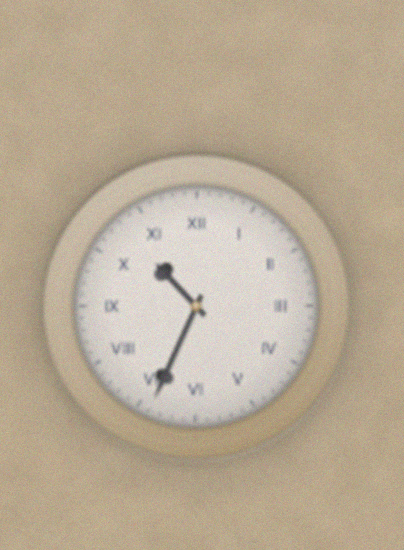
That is h=10 m=34
